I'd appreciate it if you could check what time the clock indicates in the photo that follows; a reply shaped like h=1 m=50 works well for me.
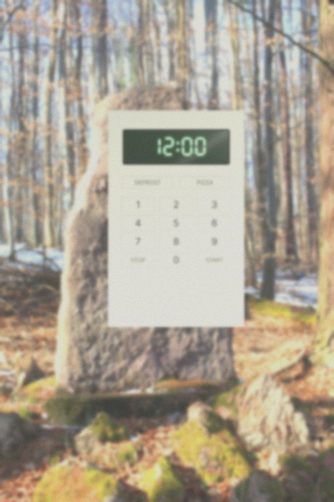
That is h=12 m=0
